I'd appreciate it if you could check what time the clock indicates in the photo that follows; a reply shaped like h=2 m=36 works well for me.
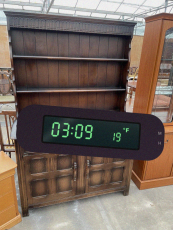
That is h=3 m=9
